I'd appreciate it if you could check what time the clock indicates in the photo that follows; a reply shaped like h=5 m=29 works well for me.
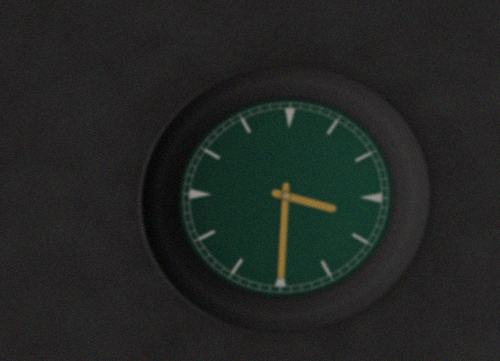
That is h=3 m=30
